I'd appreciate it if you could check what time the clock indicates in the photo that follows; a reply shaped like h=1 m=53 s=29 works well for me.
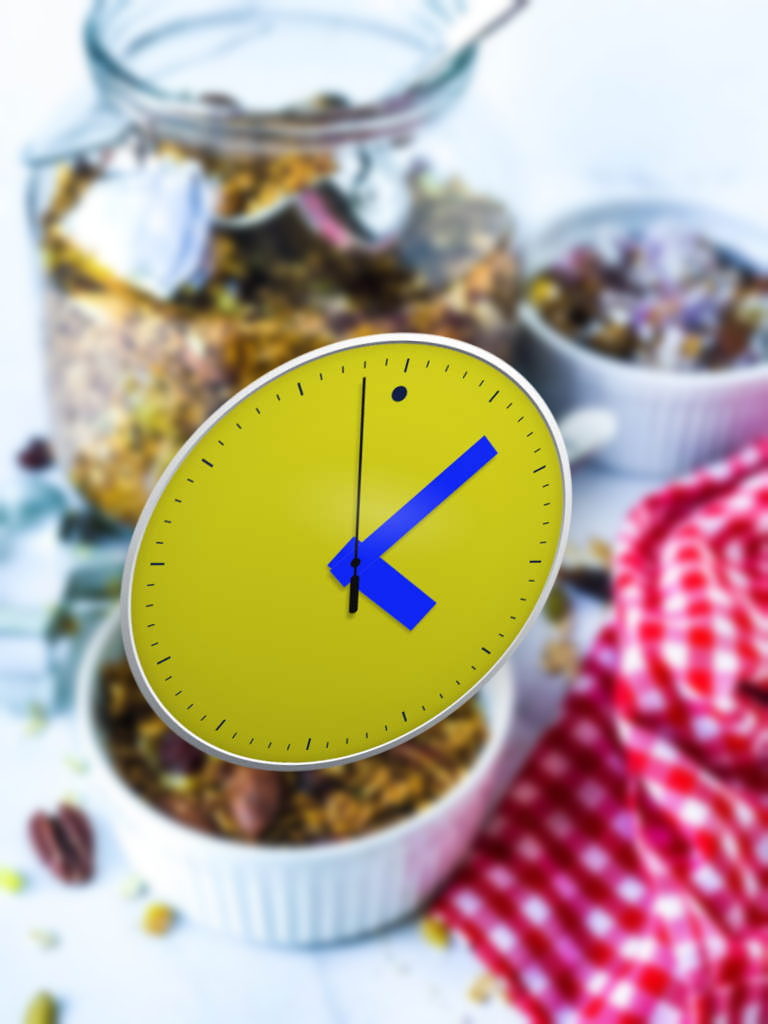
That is h=4 m=6 s=58
